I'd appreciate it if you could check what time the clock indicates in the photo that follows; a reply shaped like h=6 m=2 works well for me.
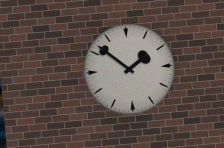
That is h=1 m=52
